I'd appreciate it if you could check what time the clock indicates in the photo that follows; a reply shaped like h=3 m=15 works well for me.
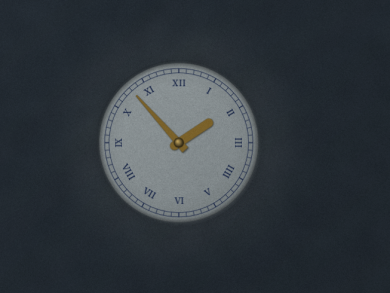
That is h=1 m=53
